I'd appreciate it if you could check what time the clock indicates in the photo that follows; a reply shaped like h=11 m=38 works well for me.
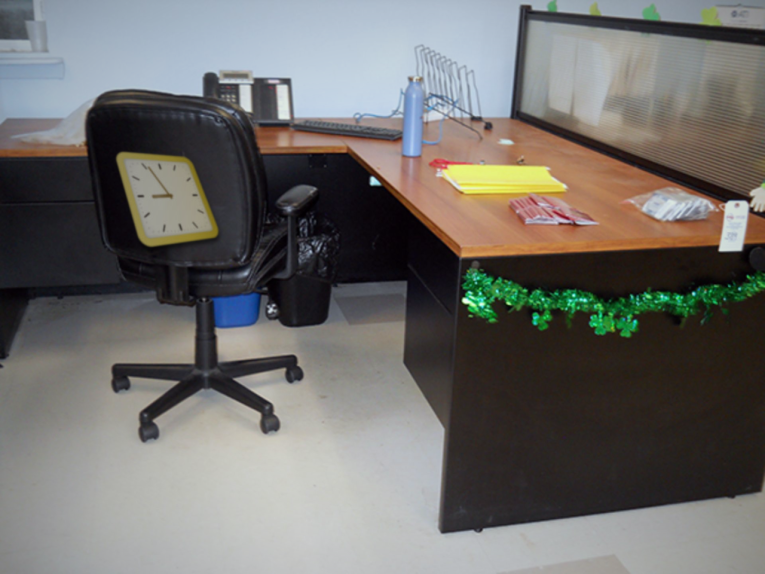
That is h=8 m=56
